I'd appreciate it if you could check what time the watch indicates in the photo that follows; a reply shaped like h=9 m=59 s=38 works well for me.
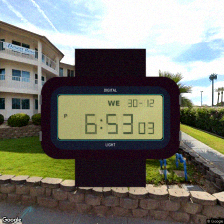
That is h=6 m=53 s=3
